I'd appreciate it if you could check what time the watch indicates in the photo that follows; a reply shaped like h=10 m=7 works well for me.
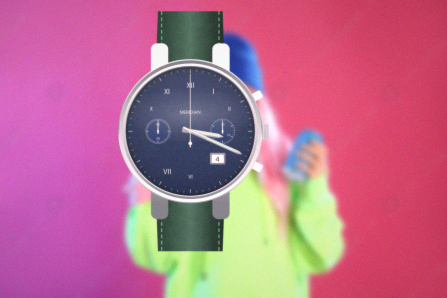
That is h=3 m=19
